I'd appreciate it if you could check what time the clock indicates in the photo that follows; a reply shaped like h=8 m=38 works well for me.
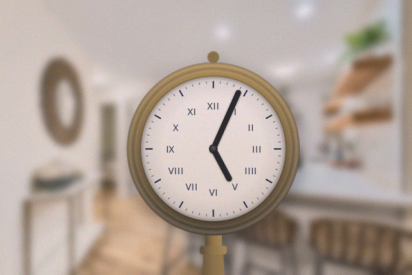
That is h=5 m=4
